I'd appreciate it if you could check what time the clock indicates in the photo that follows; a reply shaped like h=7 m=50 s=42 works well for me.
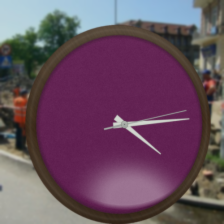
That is h=4 m=14 s=13
